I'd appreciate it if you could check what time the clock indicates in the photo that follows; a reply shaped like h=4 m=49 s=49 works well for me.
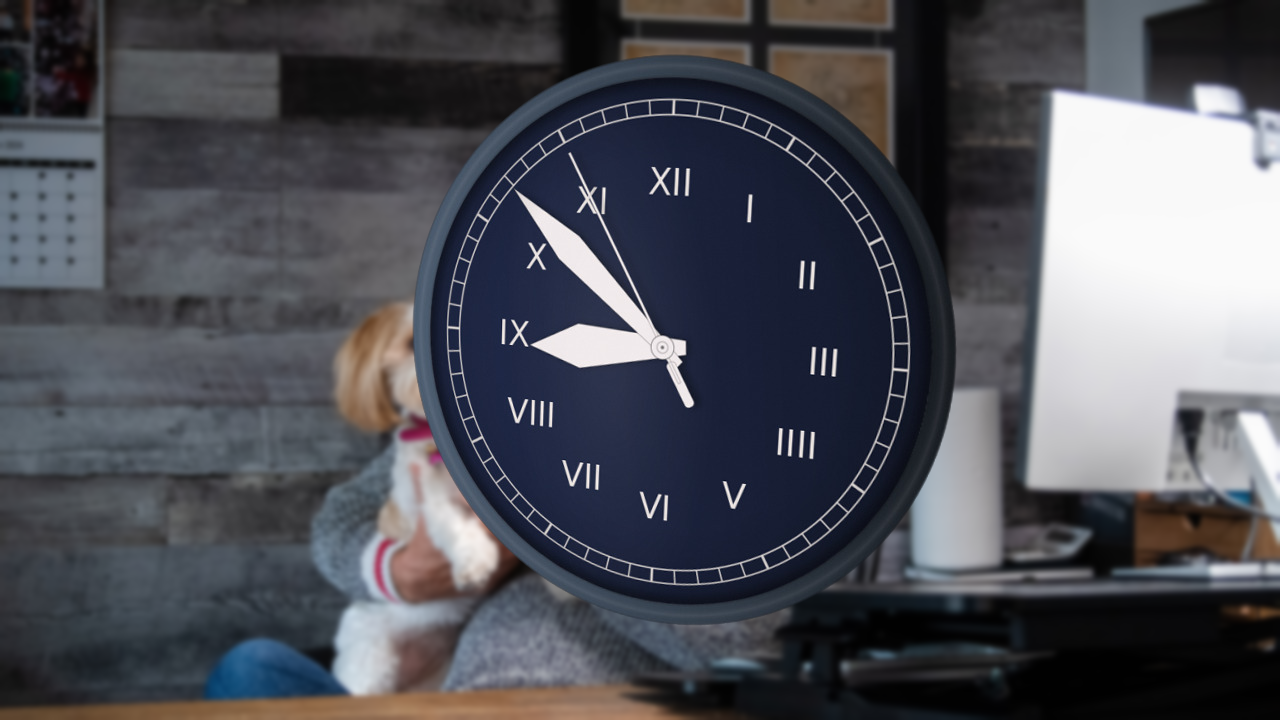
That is h=8 m=51 s=55
